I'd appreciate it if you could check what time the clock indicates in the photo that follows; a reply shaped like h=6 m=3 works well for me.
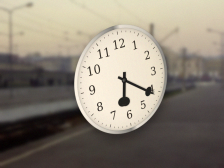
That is h=6 m=21
